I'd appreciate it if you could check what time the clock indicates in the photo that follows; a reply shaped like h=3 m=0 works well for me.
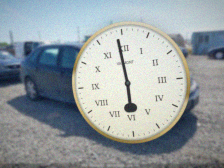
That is h=5 m=59
